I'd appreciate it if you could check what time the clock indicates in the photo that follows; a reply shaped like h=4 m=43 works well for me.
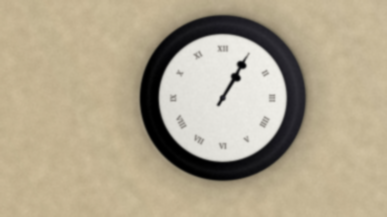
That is h=1 m=5
